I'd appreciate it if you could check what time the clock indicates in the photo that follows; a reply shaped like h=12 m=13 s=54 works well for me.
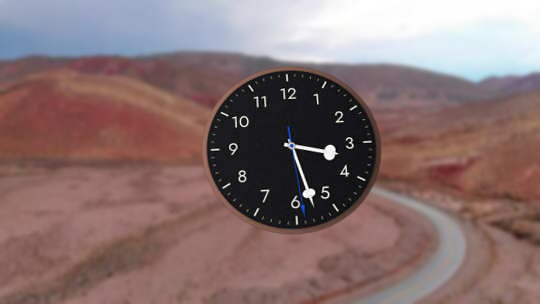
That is h=3 m=27 s=29
